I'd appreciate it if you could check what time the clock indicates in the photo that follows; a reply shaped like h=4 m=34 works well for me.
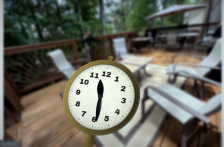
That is h=11 m=29
